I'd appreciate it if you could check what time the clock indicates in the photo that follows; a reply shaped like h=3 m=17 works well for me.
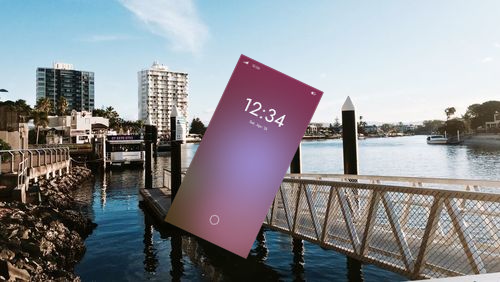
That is h=12 m=34
